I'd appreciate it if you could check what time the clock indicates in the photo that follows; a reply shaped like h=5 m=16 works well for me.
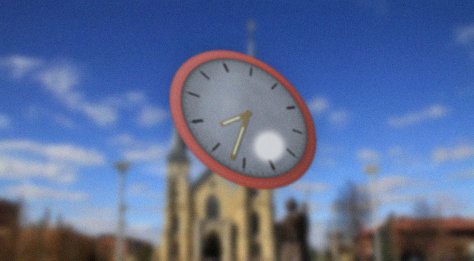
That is h=8 m=37
